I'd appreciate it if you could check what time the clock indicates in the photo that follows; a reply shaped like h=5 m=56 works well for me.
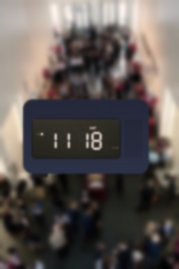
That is h=11 m=18
